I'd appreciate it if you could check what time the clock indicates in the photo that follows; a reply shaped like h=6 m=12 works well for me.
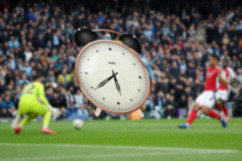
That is h=5 m=39
